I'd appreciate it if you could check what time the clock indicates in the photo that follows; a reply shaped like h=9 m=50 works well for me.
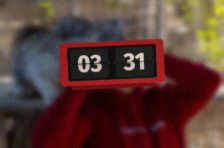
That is h=3 m=31
